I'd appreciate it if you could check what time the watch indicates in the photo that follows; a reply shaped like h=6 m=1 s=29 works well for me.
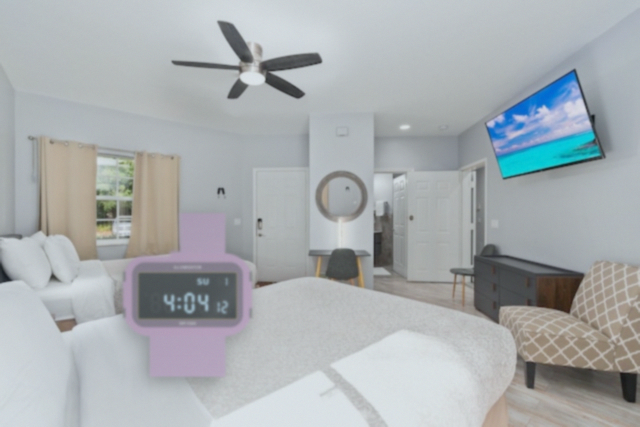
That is h=4 m=4 s=12
